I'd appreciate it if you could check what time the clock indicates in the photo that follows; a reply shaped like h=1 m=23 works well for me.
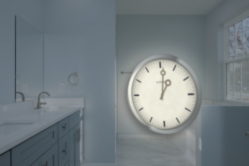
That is h=1 m=1
